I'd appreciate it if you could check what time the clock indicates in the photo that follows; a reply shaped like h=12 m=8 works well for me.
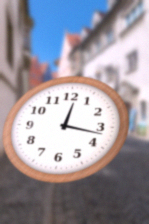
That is h=12 m=17
